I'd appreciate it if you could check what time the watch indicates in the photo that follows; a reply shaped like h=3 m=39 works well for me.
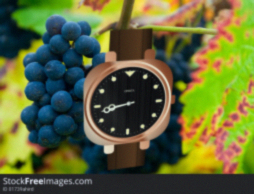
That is h=8 m=43
